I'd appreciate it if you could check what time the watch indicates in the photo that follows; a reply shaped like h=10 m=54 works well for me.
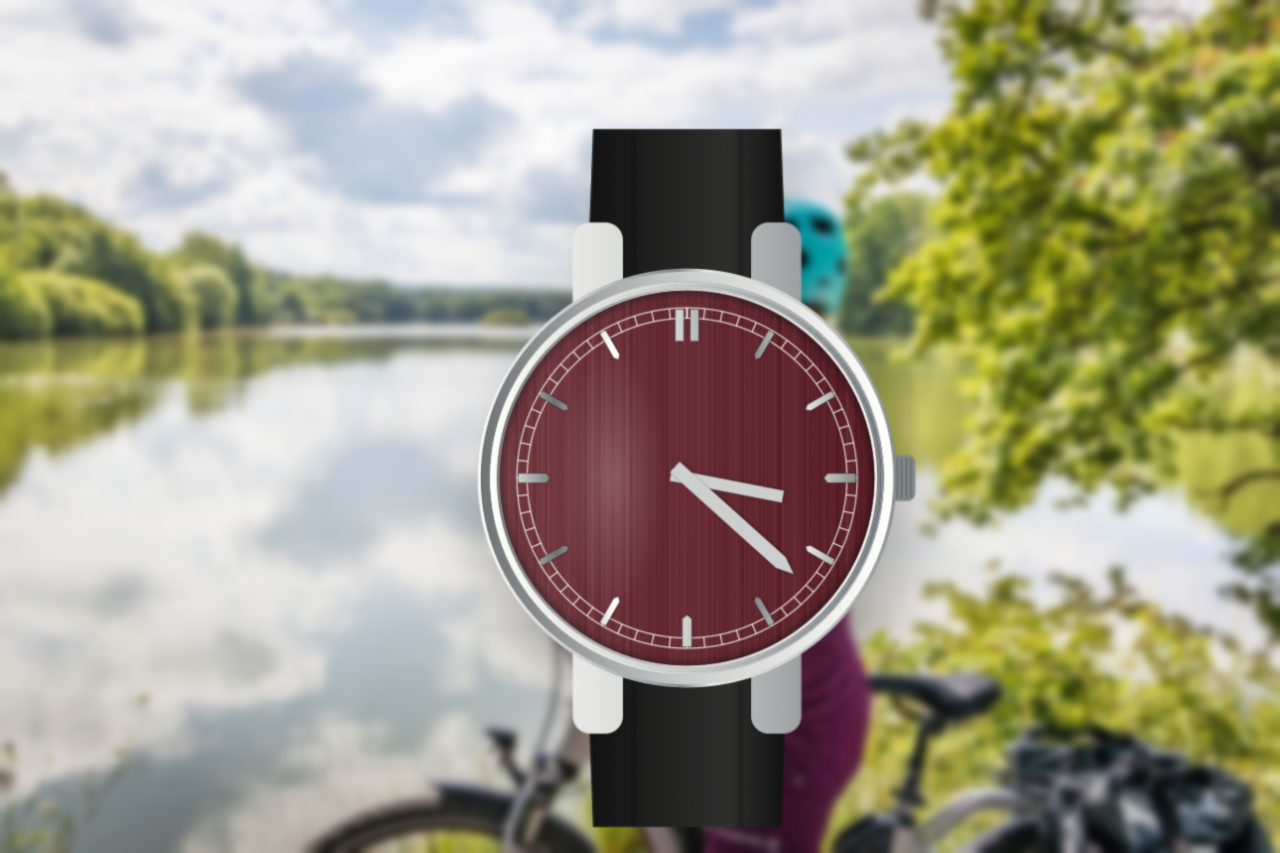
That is h=3 m=22
